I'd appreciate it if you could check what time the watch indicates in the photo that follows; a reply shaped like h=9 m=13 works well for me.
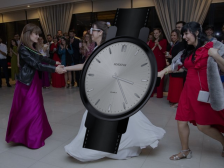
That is h=3 m=24
